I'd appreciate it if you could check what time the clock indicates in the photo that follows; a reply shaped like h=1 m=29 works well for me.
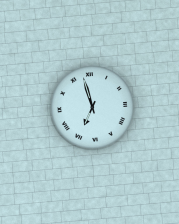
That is h=6 m=58
